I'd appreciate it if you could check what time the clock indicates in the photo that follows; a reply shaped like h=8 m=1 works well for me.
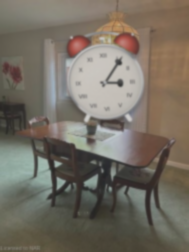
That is h=3 m=6
